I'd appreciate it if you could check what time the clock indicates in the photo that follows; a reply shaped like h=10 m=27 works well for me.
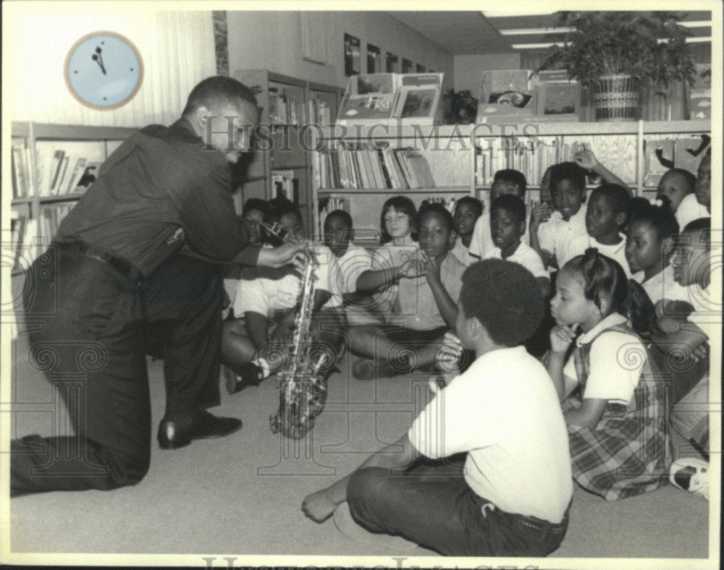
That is h=10 m=58
